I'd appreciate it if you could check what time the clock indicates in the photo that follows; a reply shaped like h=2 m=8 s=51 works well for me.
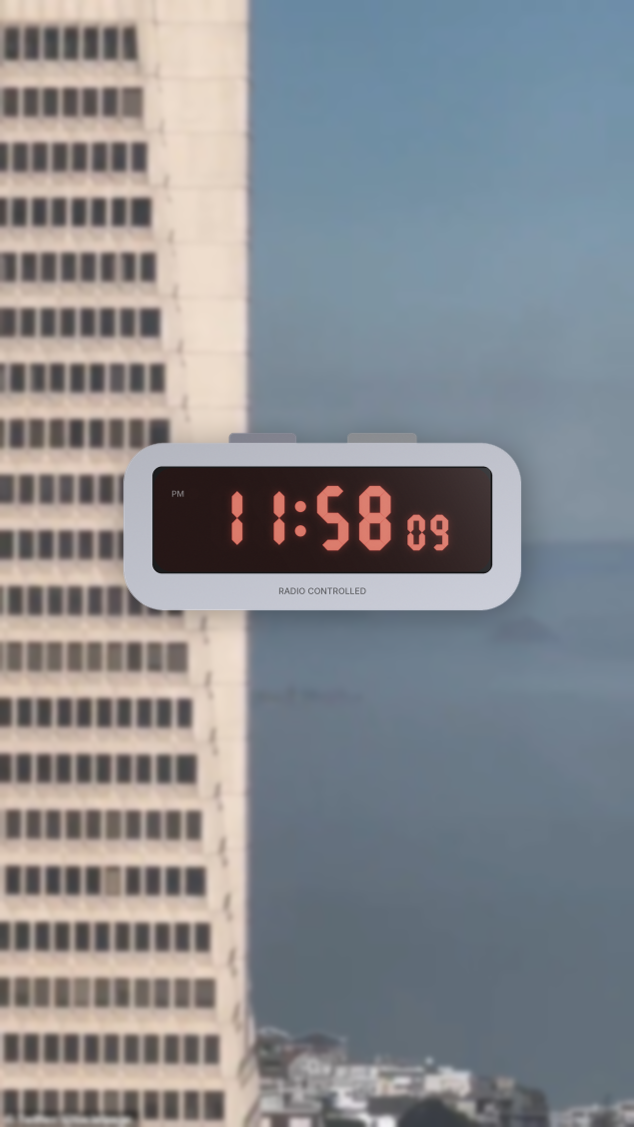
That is h=11 m=58 s=9
